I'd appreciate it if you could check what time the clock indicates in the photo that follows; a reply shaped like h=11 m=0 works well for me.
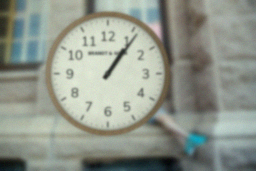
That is h=1 m=6
